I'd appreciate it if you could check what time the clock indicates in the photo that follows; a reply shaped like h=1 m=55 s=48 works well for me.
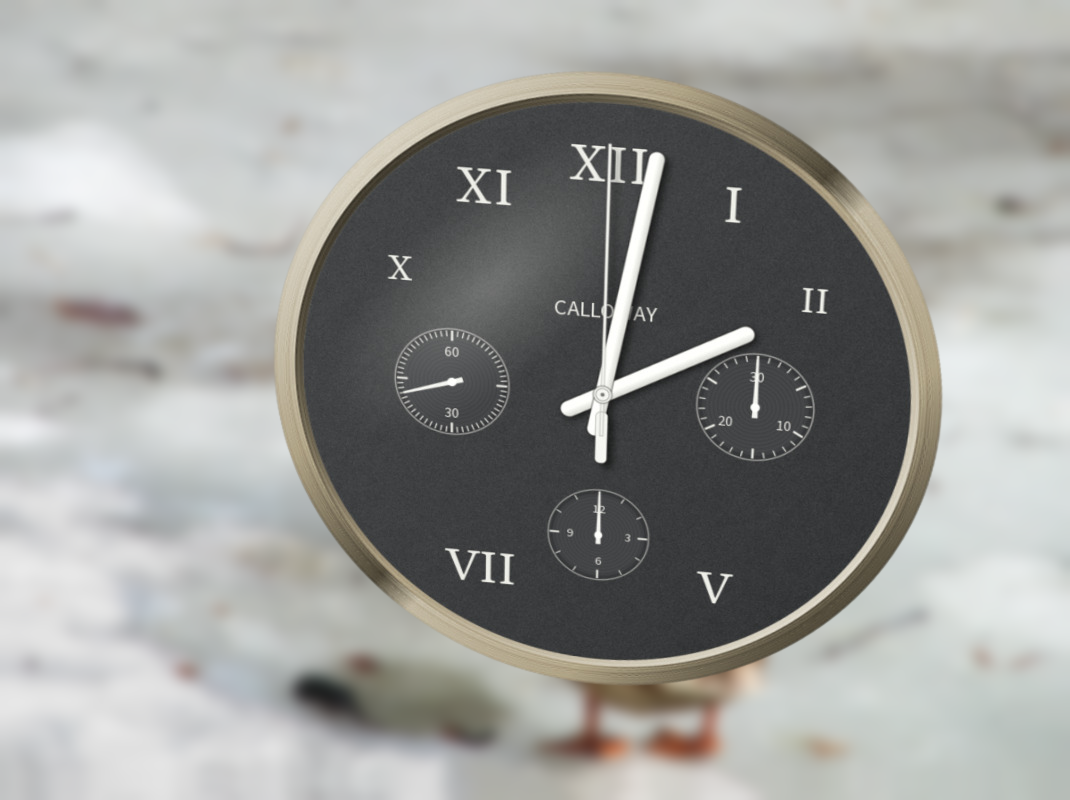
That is h=2 m=1 s=42
